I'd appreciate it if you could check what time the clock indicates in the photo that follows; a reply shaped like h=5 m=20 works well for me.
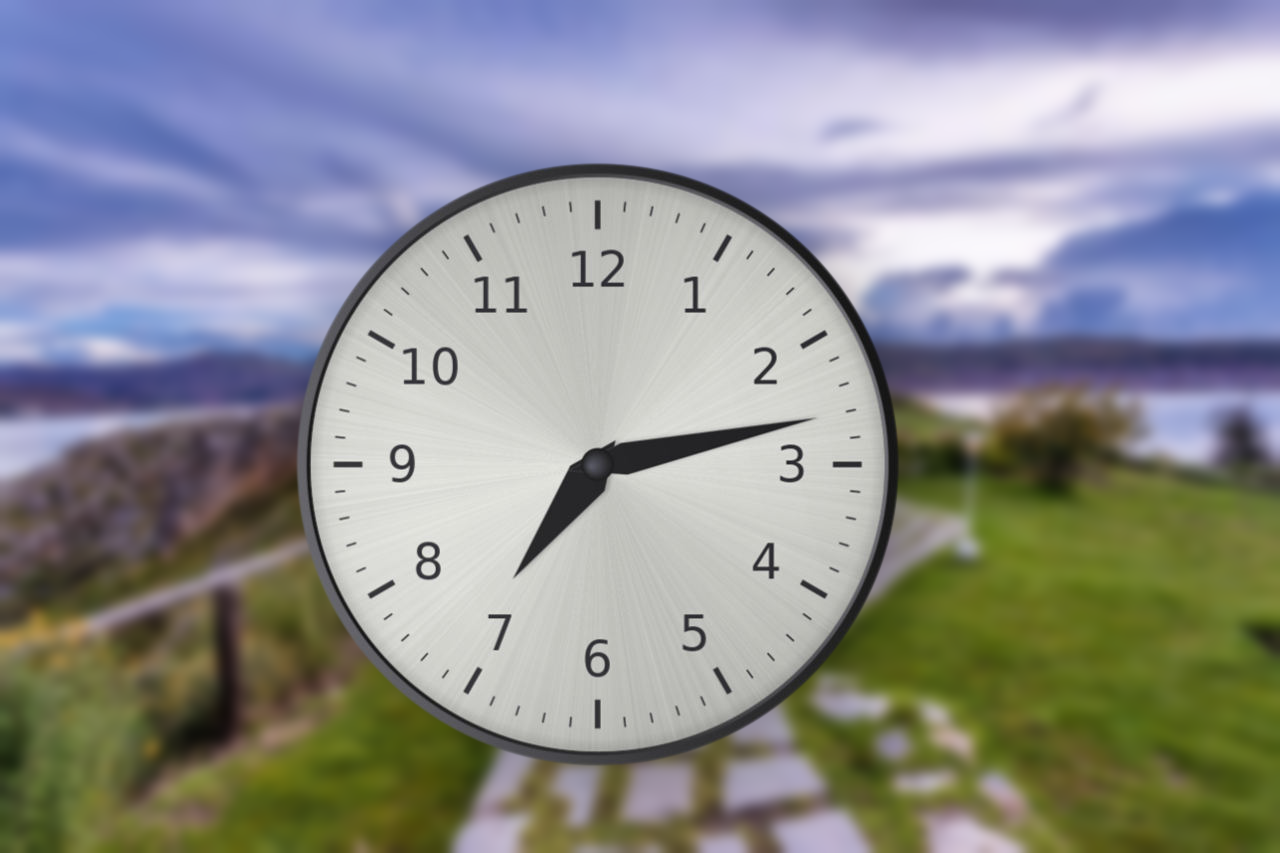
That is h=7 m=13
